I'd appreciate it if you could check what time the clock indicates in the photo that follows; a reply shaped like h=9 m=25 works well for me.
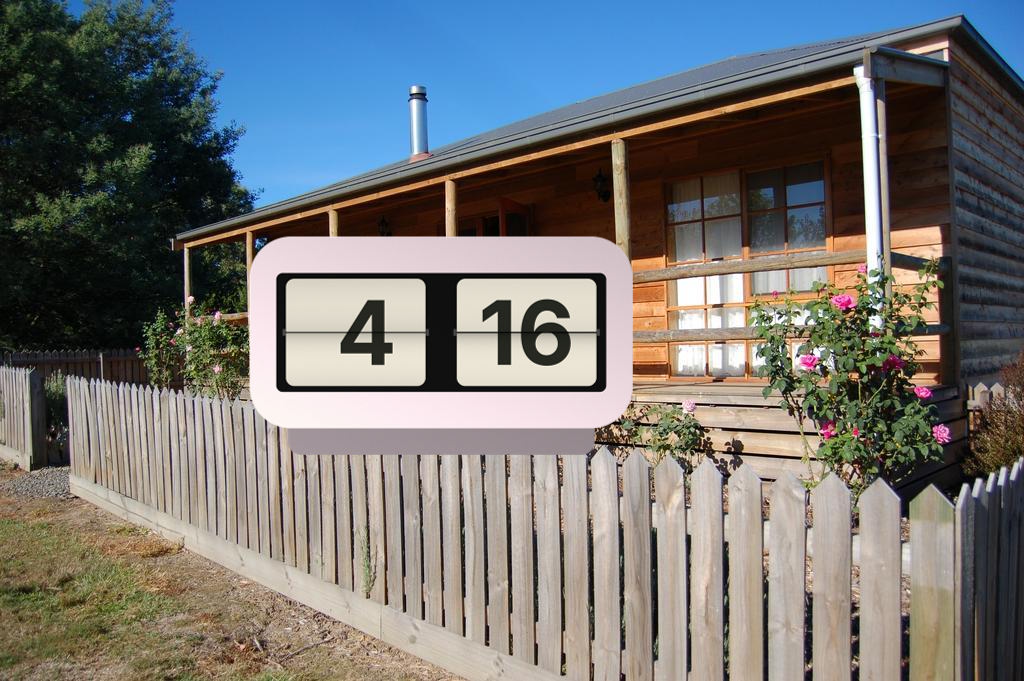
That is h=4 m=16
